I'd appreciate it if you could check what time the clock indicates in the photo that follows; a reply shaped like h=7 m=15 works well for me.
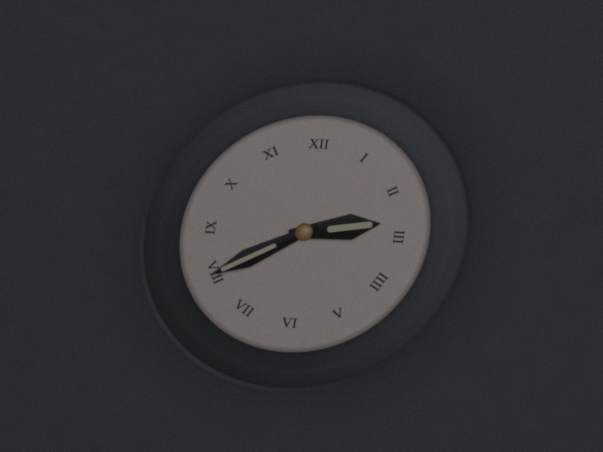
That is h=2 m=40
